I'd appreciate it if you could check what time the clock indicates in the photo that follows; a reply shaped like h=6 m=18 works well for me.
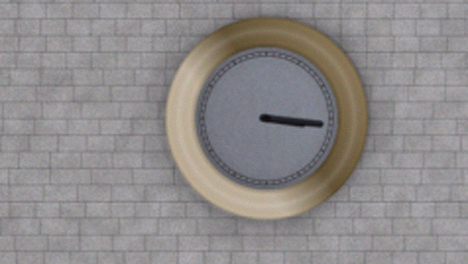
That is h=3 m=16
